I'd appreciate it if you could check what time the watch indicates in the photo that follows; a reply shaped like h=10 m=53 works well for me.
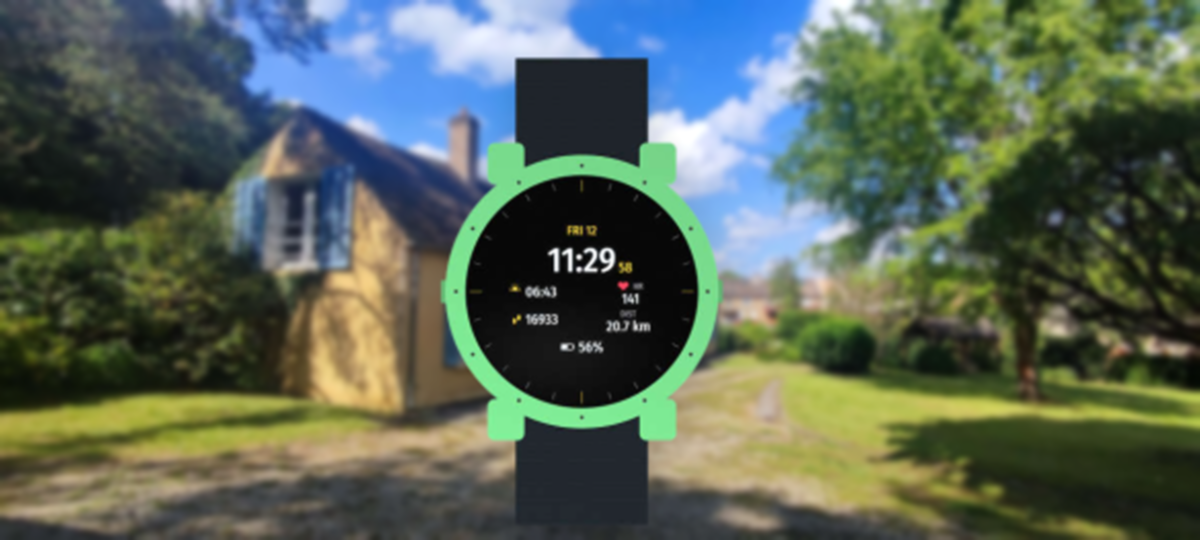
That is h=11 m=29
